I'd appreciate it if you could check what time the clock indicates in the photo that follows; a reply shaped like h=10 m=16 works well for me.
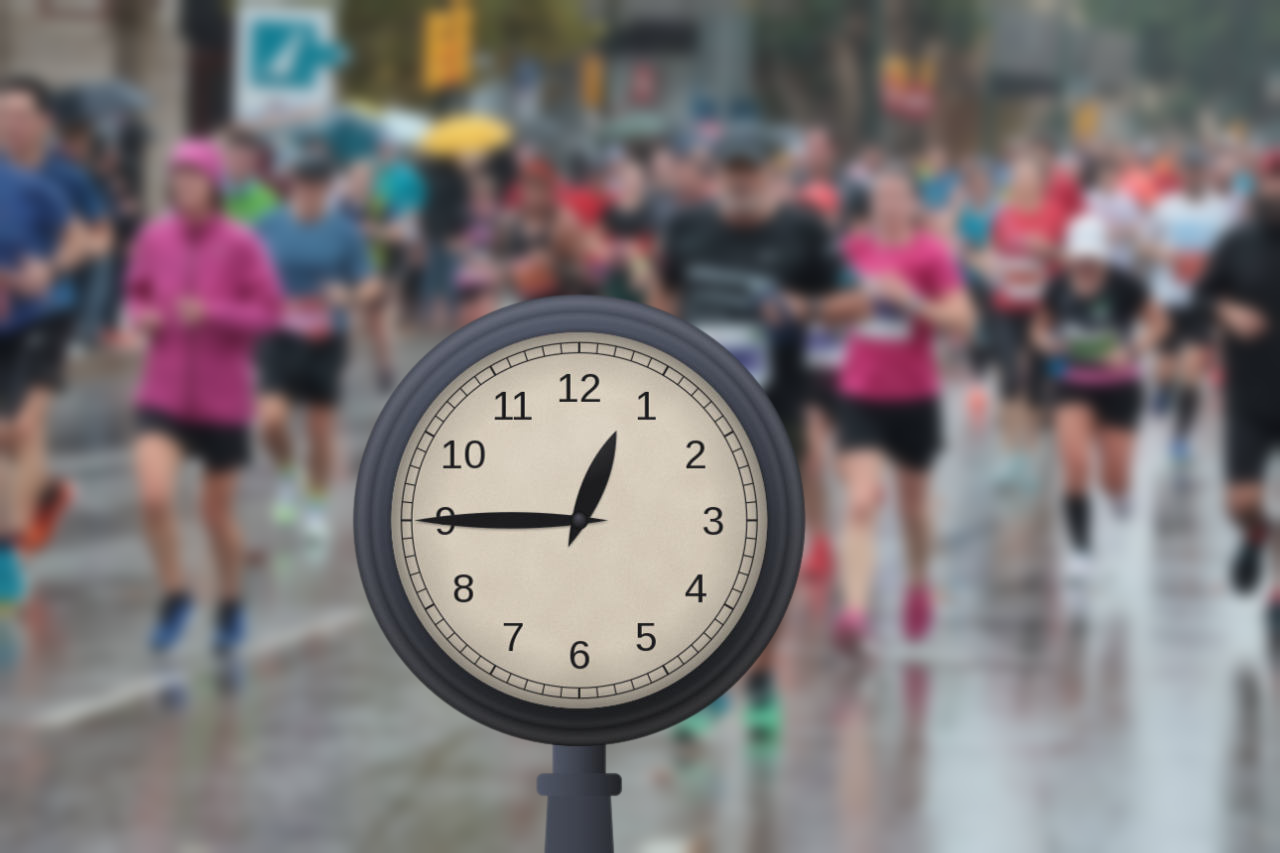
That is h=12 m=45
